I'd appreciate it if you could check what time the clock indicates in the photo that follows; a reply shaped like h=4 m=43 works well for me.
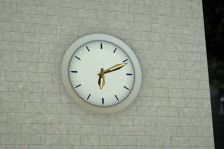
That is h=6 m=11
